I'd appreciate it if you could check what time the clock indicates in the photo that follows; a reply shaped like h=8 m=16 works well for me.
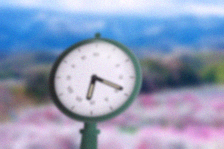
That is h=6 m=19
